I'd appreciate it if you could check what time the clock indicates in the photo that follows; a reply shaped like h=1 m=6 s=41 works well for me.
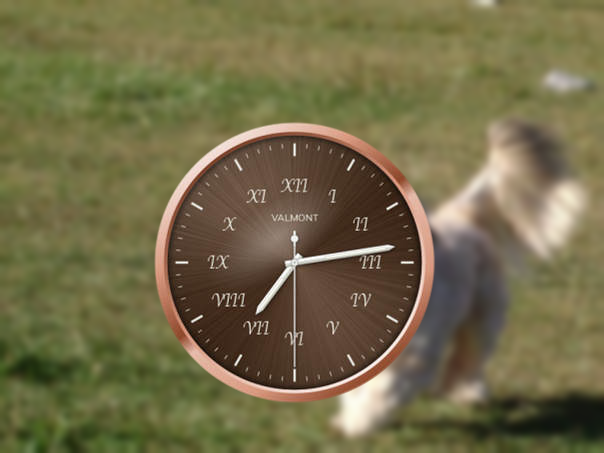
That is h=7 m=13 s=30
